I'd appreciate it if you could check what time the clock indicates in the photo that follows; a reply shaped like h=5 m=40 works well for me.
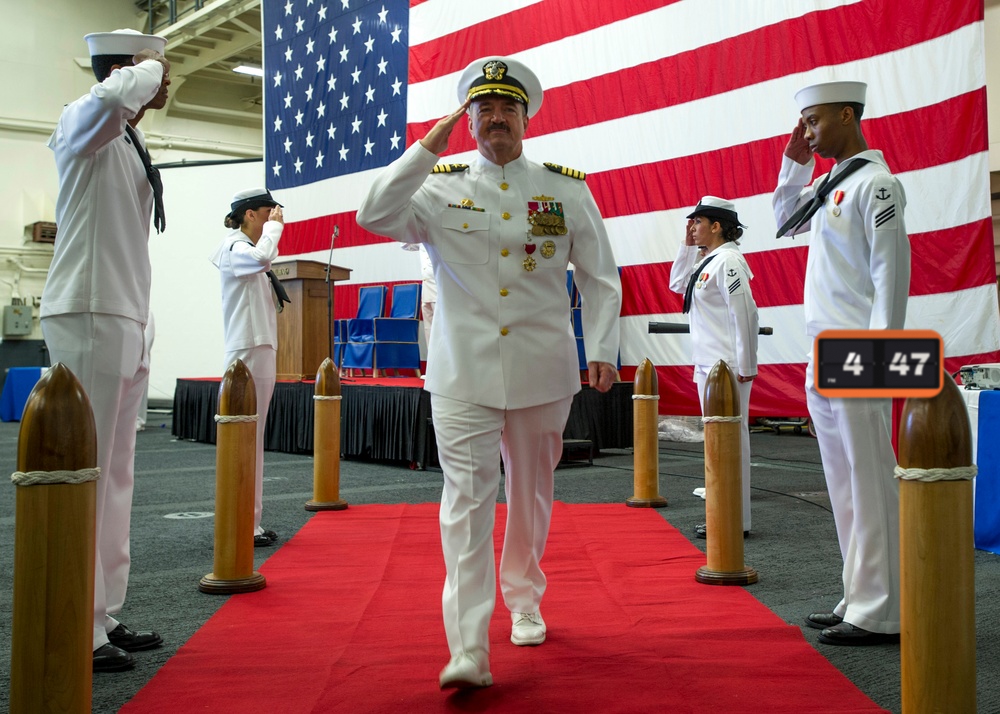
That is h=4 m=47
